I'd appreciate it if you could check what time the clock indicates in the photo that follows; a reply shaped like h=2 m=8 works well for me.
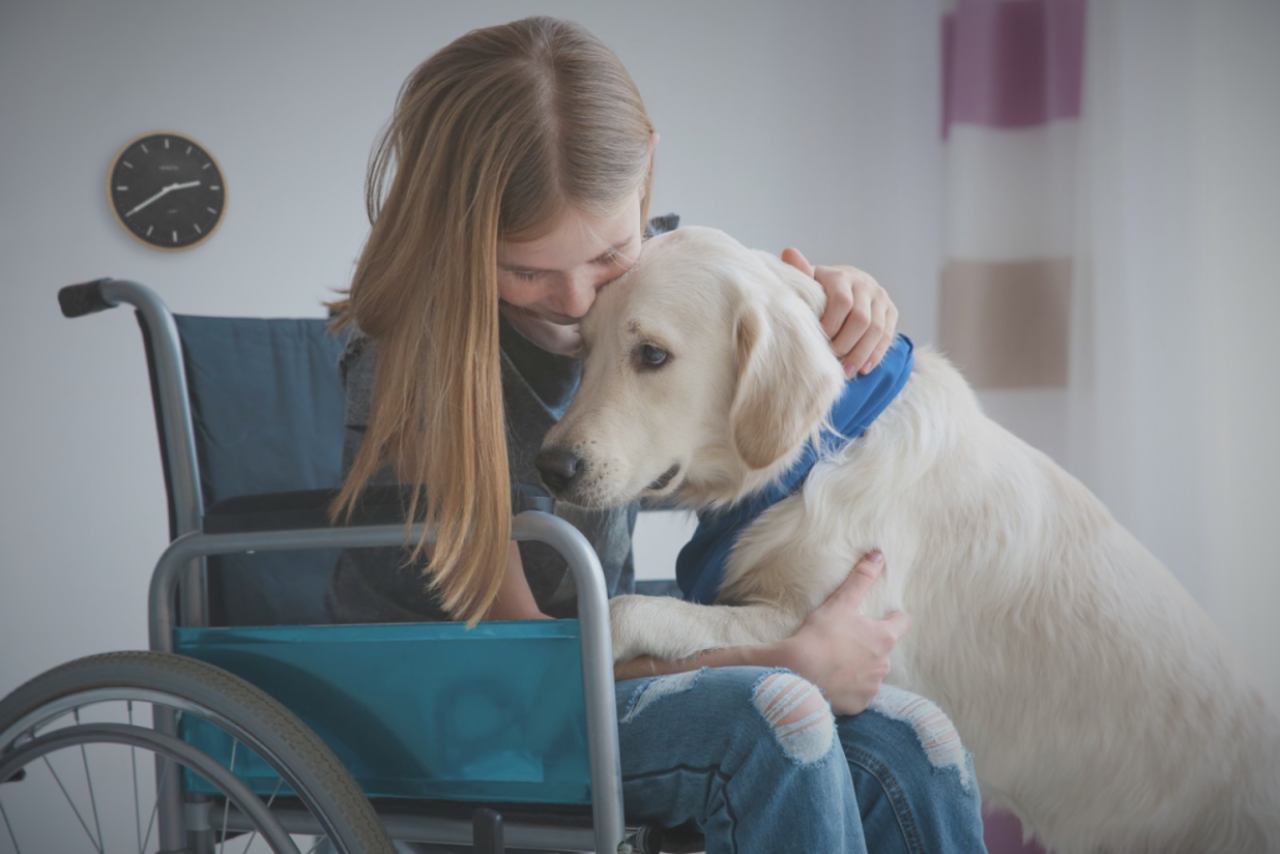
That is h=2 m=40
